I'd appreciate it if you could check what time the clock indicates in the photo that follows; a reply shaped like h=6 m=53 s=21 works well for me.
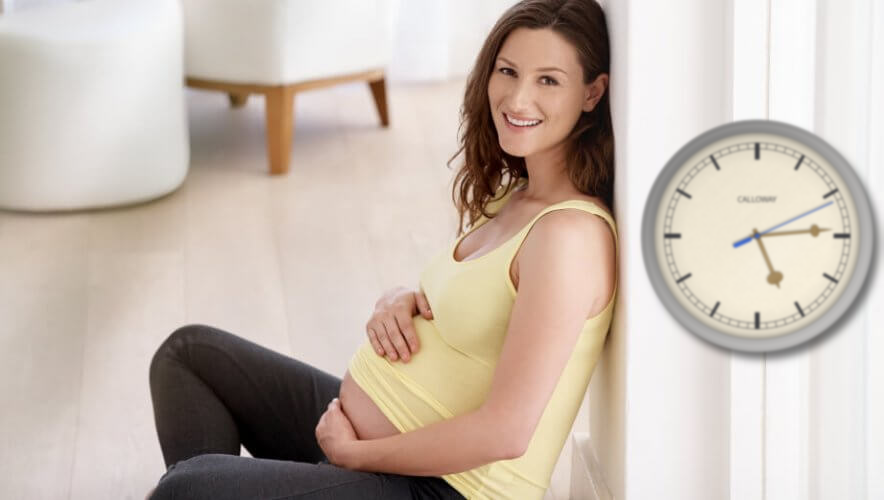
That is h=5 m=14 s=11
